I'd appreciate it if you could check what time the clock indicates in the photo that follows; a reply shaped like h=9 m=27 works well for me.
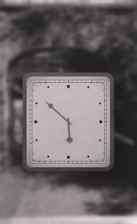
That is h=5 m=52
